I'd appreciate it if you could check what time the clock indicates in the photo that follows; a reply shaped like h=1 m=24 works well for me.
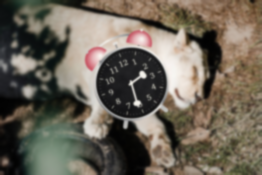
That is h=2 m=31
